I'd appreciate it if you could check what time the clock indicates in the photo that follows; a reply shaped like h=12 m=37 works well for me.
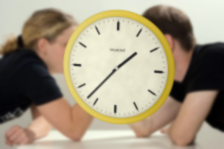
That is h=1 m=37
